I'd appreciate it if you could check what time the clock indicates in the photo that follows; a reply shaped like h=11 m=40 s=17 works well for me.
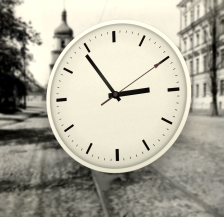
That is h=2 m=54 s=10
